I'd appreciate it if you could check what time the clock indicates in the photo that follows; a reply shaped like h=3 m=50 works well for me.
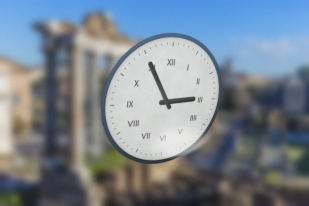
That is h=2 m=55
